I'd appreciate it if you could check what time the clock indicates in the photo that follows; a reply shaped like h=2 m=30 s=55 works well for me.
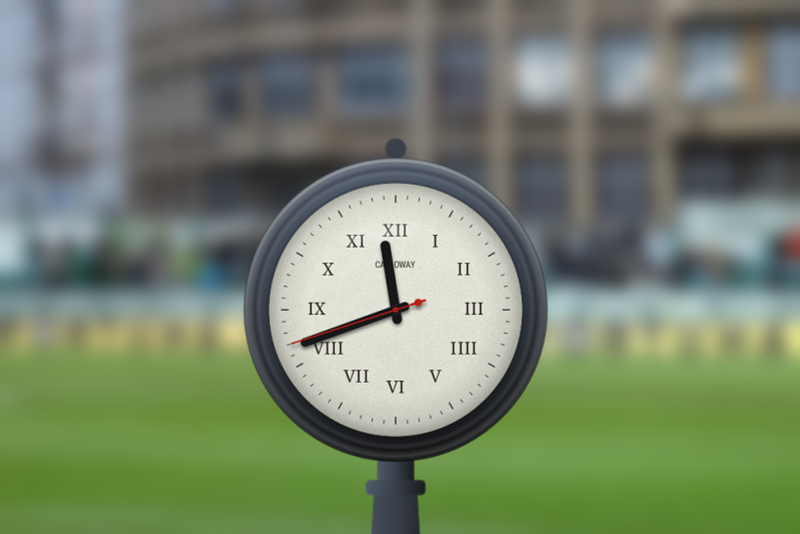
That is h=11 m=41 s=42
